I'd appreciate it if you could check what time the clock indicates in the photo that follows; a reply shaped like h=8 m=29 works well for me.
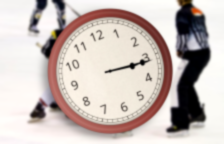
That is h=3 m=16
